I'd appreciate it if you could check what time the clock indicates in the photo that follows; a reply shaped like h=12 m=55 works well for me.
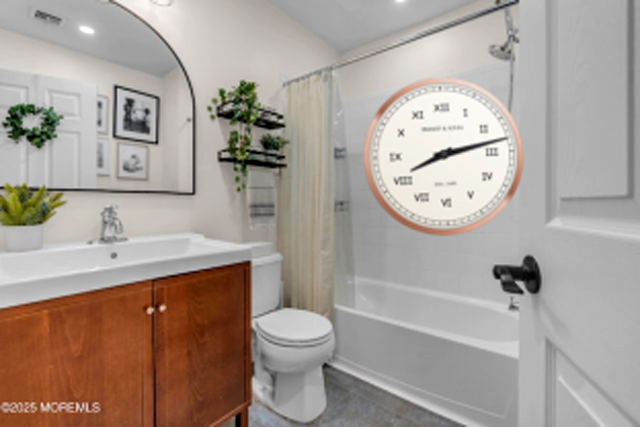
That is h=8 m=13
